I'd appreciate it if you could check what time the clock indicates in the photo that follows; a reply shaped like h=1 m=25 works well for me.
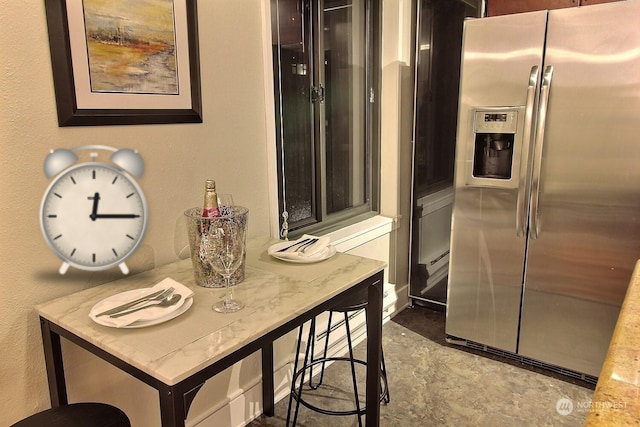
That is h=12 m=15
